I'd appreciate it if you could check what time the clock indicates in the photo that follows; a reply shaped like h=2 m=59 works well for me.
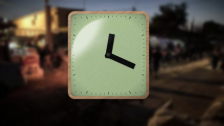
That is h=12 m=19
